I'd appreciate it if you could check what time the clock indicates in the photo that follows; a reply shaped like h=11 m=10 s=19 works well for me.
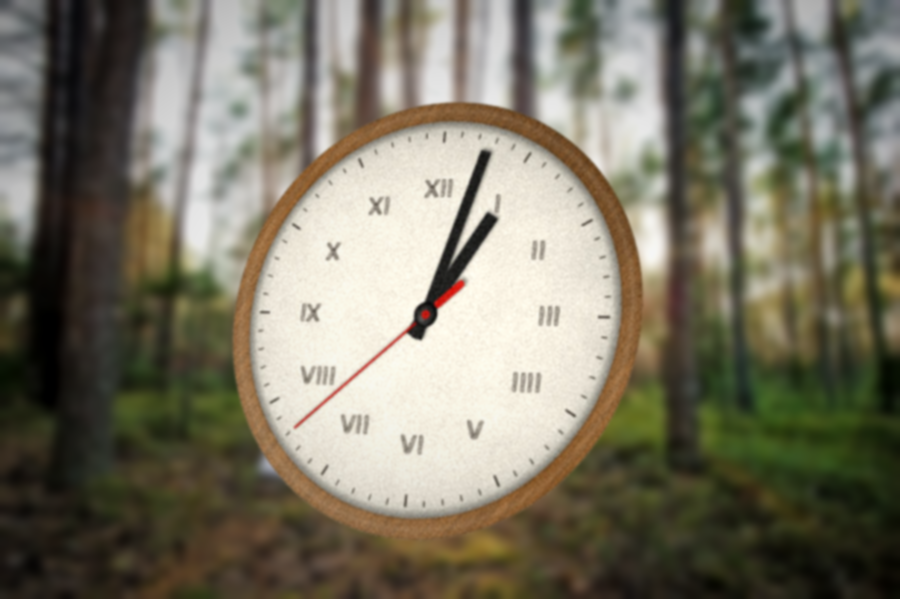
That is h=1 m=2 s=38
